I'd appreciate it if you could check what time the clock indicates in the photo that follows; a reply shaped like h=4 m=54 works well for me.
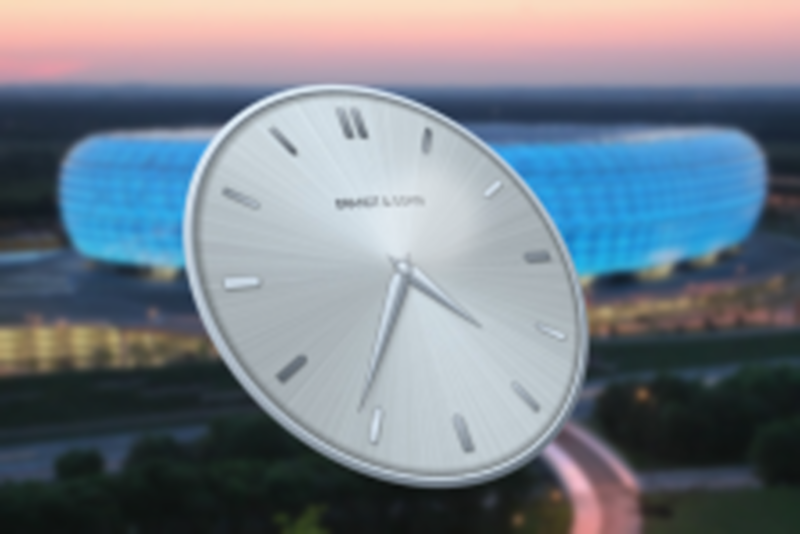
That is h=4 m=36
